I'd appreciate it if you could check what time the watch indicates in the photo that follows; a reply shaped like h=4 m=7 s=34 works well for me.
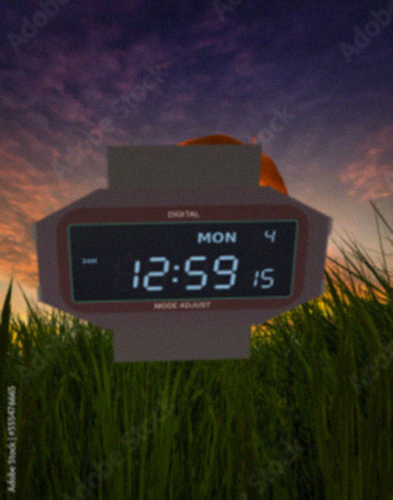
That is h=12 m=59 s=15
